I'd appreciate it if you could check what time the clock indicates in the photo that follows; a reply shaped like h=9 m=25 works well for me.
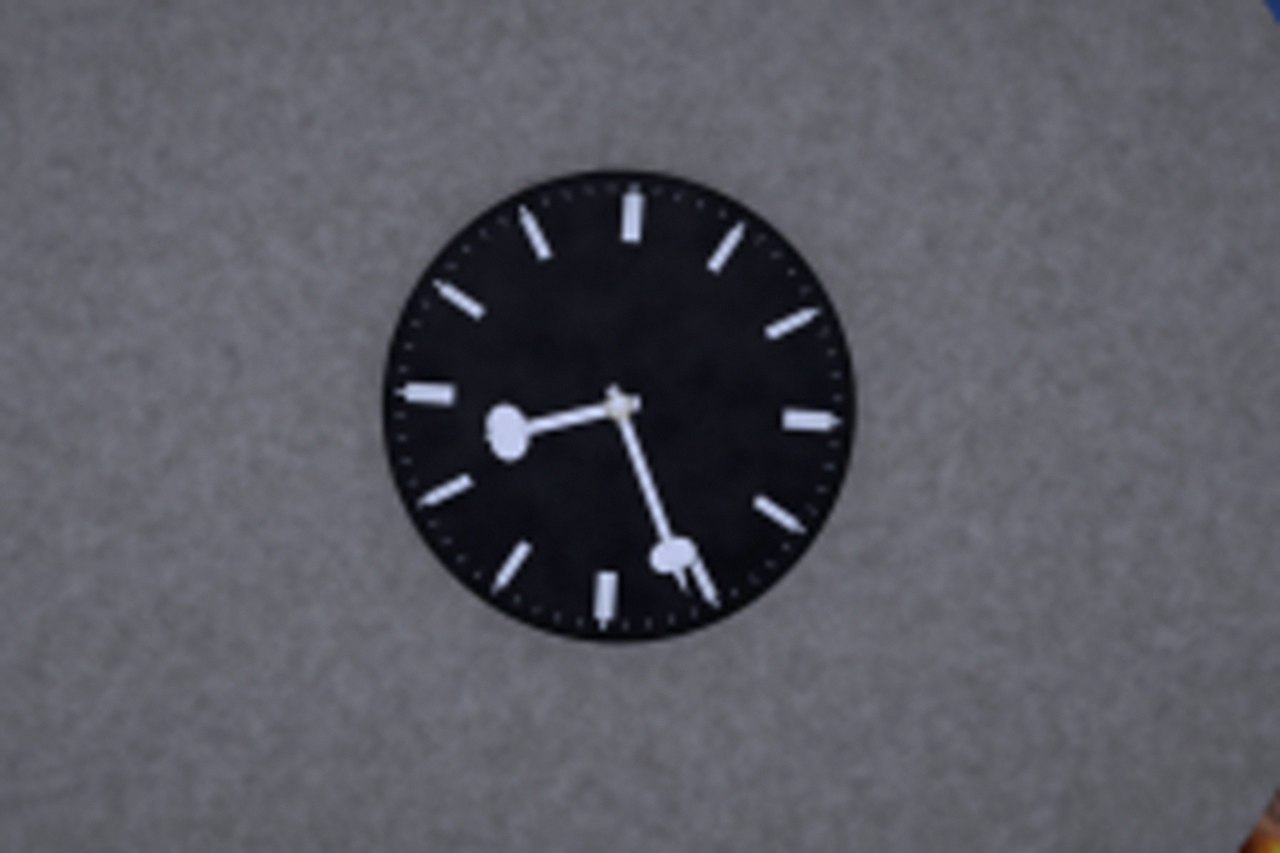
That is h=8 m=26
